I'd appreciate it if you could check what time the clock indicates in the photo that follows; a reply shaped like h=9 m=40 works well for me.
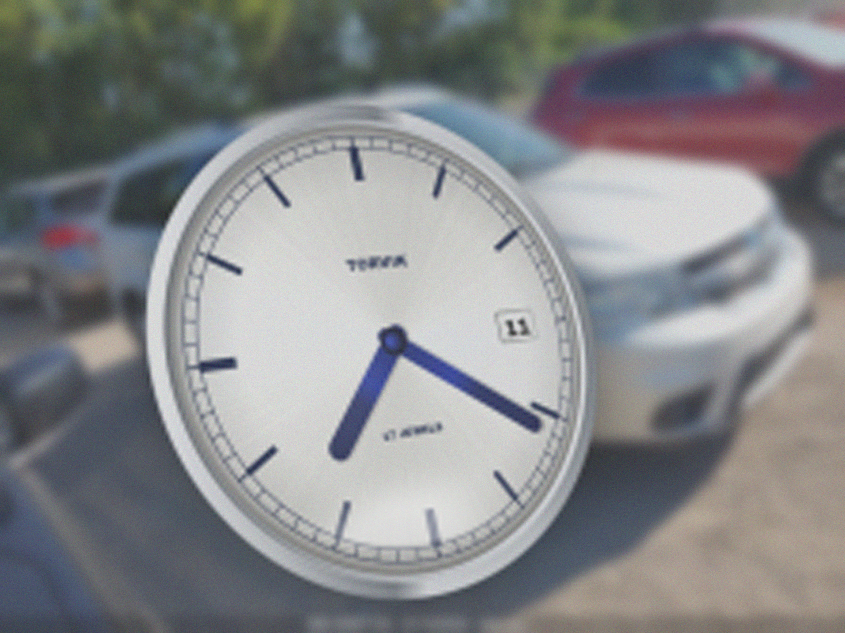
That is h=7 m=21
